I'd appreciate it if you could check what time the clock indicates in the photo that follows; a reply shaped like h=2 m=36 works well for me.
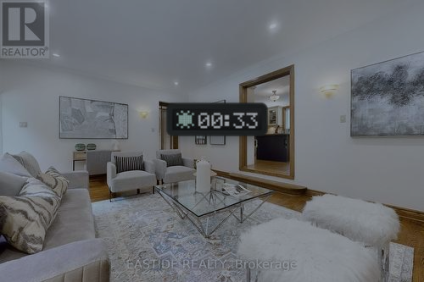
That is h=0 m=33
